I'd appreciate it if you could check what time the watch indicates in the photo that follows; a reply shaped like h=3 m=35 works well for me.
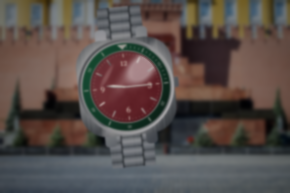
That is h=9 m=15
